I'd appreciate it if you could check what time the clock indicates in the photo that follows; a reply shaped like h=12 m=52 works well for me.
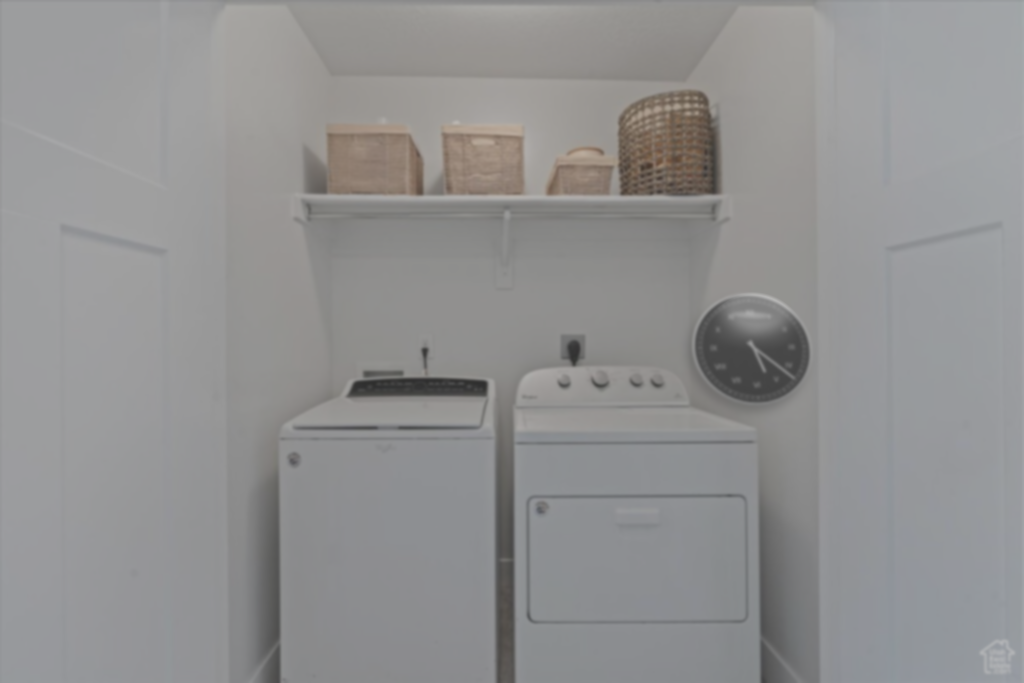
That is h=5 m=22
